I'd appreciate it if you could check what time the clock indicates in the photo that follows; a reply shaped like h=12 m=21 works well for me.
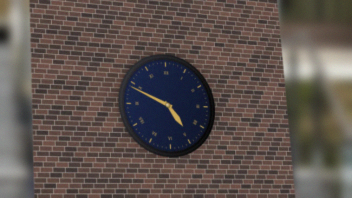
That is h=4 m=49
